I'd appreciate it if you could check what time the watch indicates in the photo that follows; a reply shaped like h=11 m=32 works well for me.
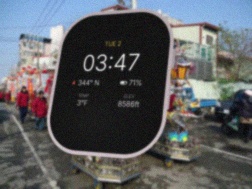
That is h=3 m=47
